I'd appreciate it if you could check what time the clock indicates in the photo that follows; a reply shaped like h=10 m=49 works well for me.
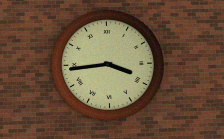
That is h=3 m=44
